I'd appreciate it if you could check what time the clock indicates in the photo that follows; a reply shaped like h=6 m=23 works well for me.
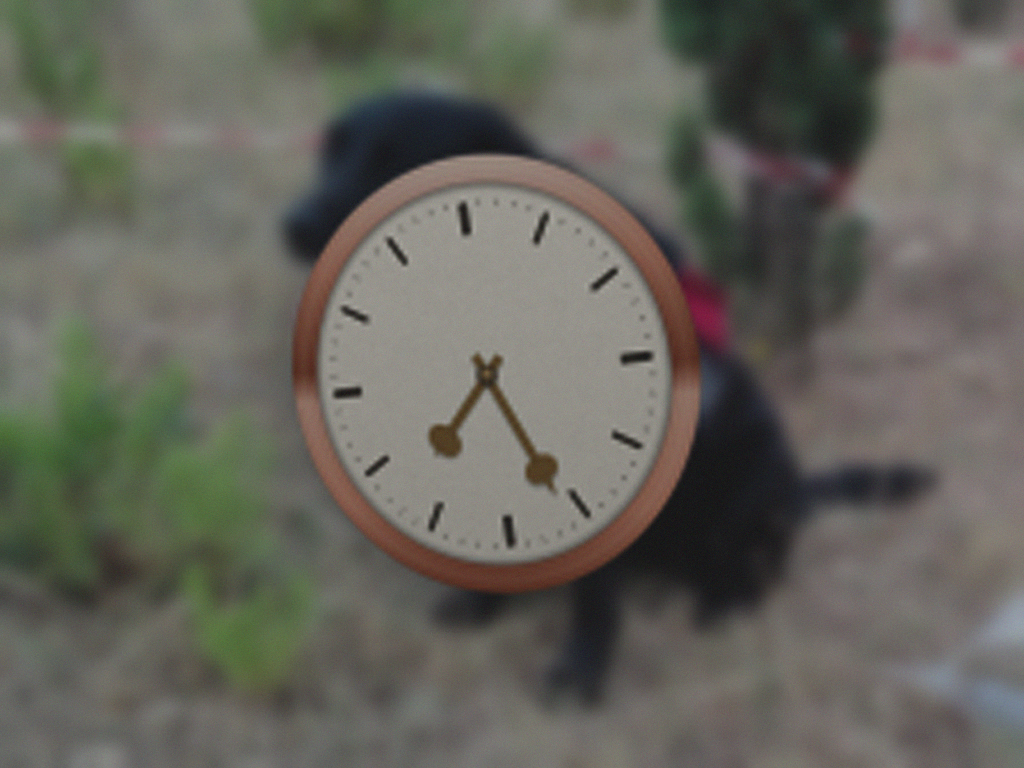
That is h=7 m=26
